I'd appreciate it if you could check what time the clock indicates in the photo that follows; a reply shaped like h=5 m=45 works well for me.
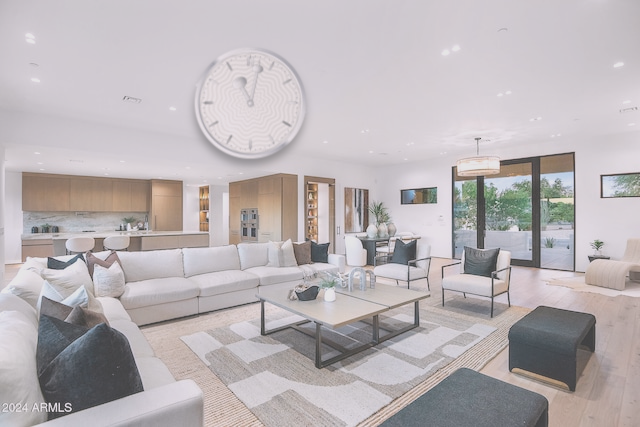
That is h=11 m=2
